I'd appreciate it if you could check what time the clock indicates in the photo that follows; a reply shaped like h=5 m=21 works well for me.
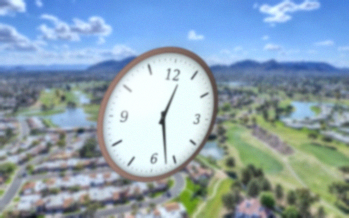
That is h=12 m=27
